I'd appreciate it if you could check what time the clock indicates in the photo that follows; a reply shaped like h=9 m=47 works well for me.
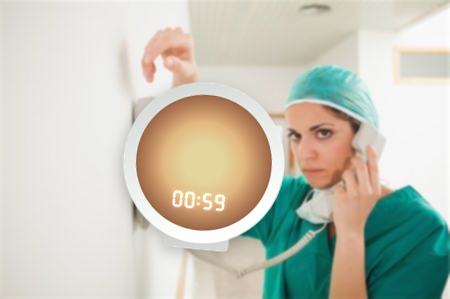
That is h=0 m=59
